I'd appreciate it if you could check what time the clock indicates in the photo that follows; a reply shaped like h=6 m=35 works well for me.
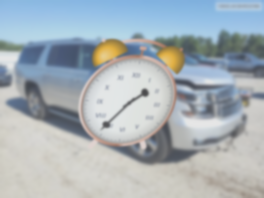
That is h=1 m=36
